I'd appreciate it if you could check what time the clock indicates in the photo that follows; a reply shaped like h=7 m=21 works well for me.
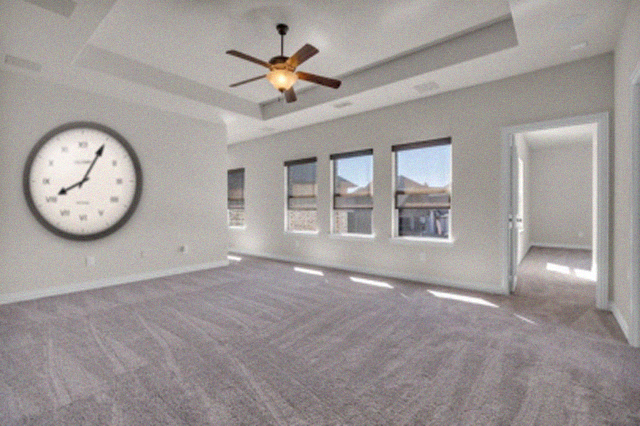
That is h=8 m=5
